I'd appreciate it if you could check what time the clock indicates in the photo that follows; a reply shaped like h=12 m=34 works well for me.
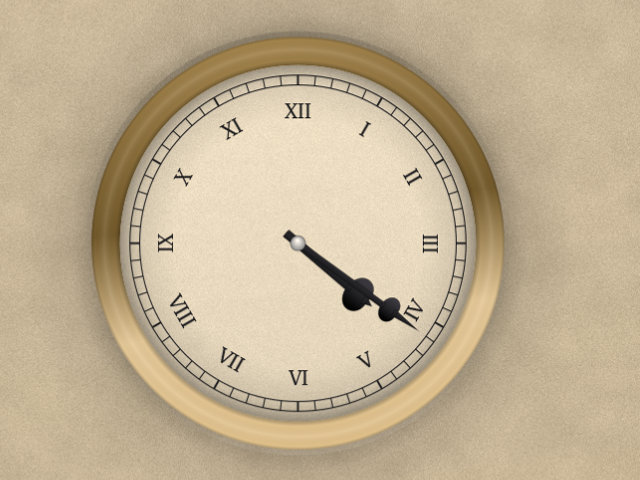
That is h=4 m=21
